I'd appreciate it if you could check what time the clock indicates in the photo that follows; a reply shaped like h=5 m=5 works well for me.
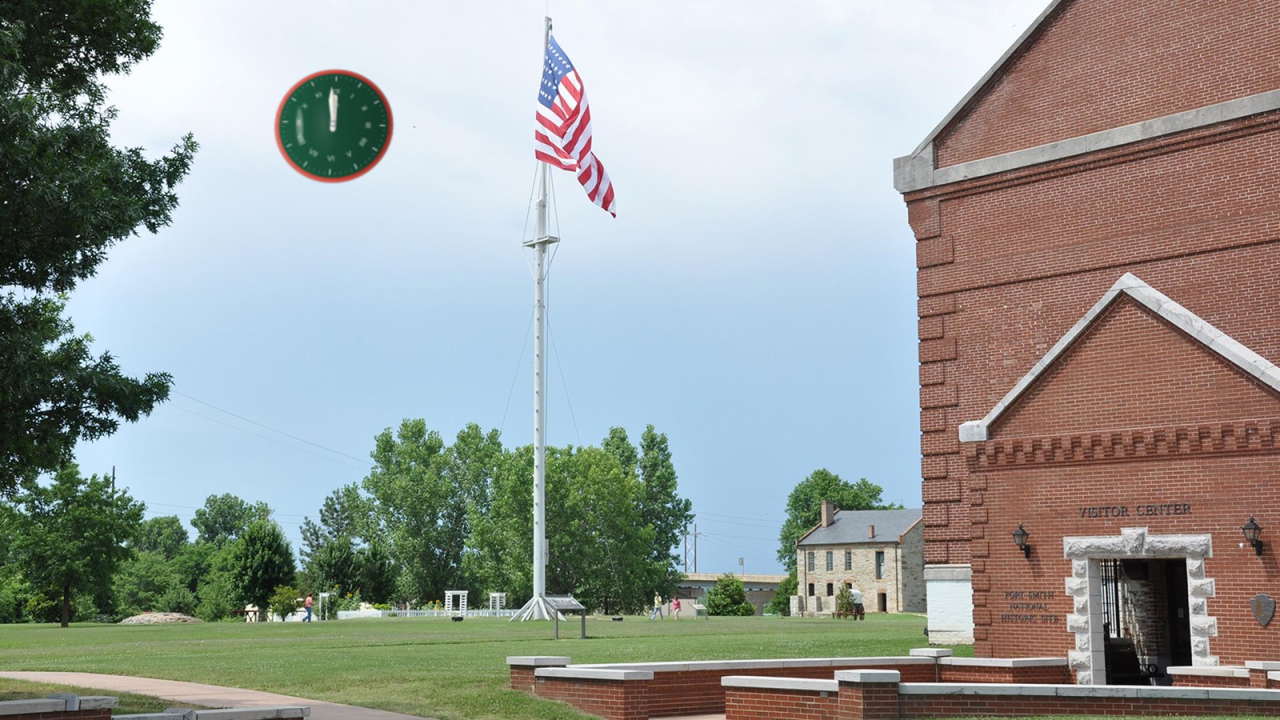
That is h=11 m=59
